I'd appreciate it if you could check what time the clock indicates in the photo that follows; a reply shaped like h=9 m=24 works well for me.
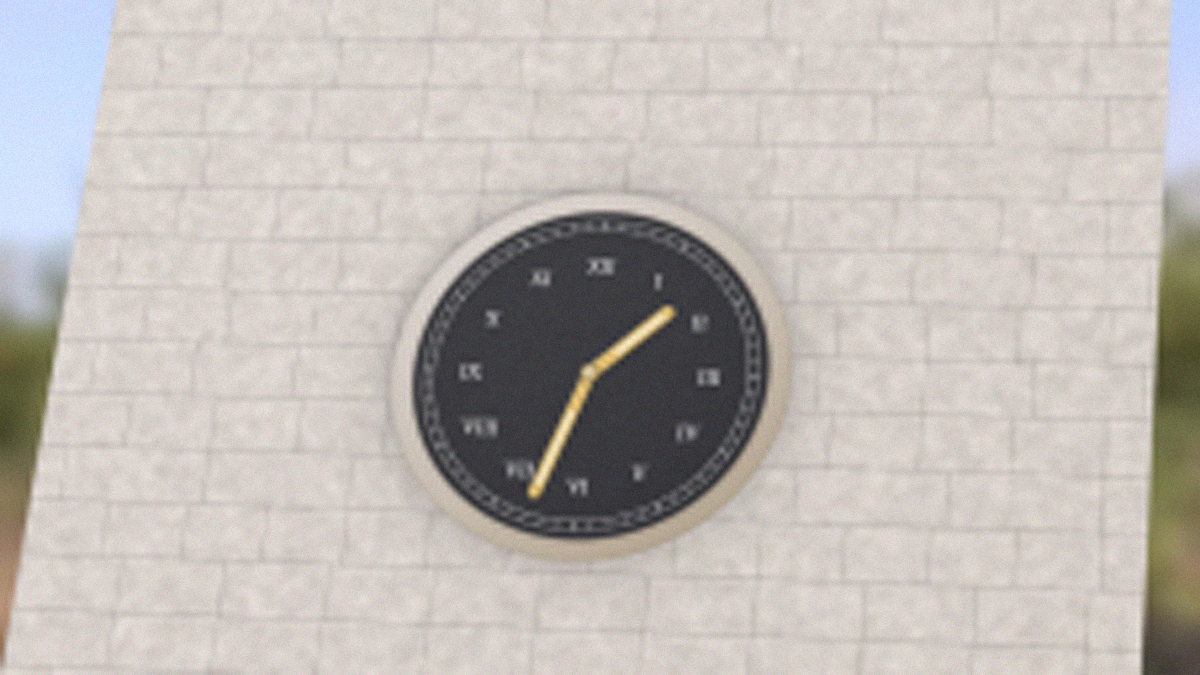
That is h=1 m=33
